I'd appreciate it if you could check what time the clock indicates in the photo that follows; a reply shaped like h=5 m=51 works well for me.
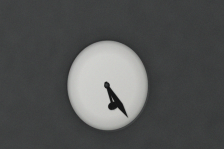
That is h=5 m=24
